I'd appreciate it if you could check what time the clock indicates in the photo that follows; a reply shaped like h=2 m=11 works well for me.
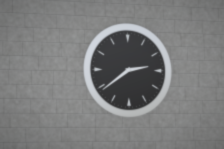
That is h=2 m=39
